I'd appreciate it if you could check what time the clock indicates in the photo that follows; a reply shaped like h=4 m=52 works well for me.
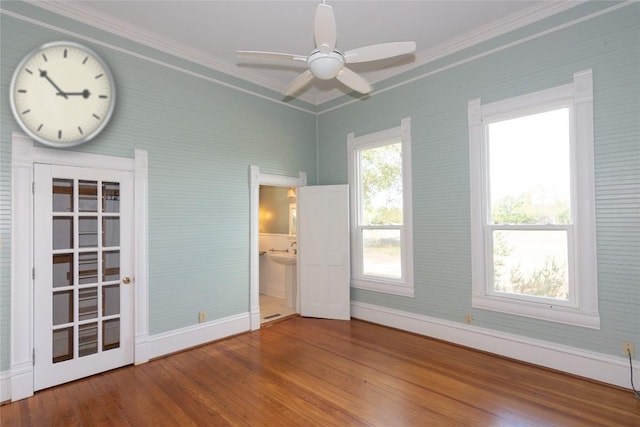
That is h=2 m=52
